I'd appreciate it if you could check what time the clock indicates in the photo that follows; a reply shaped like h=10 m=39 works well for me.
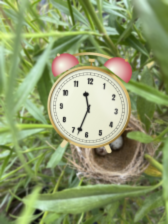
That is h=11 m=33
